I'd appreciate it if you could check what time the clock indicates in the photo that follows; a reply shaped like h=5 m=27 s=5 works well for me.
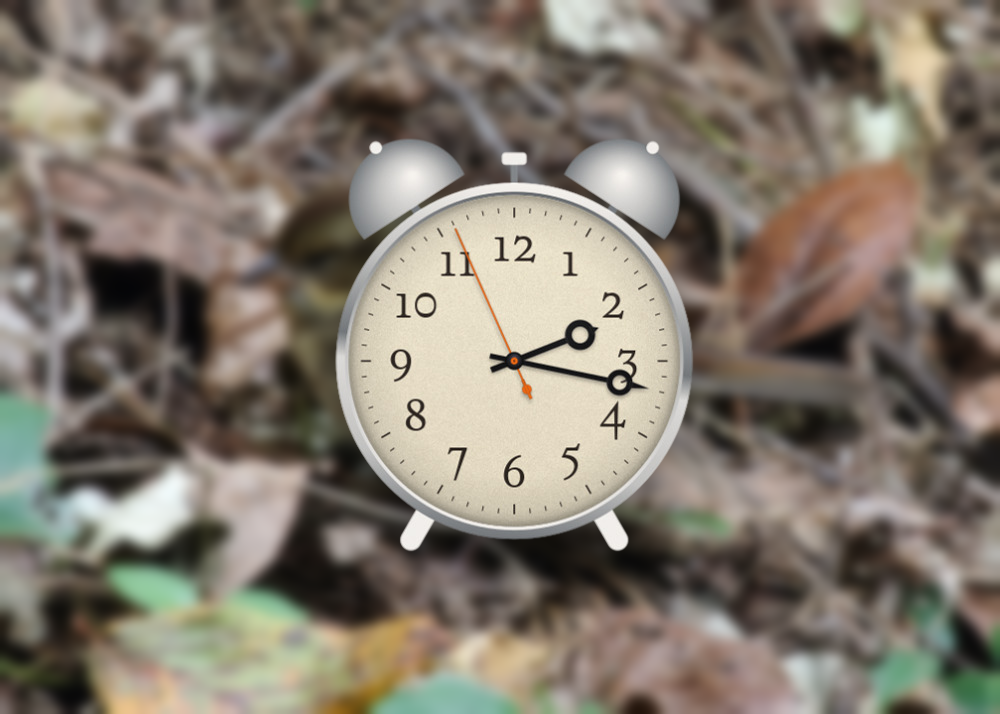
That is h=2 m=16 s=56
